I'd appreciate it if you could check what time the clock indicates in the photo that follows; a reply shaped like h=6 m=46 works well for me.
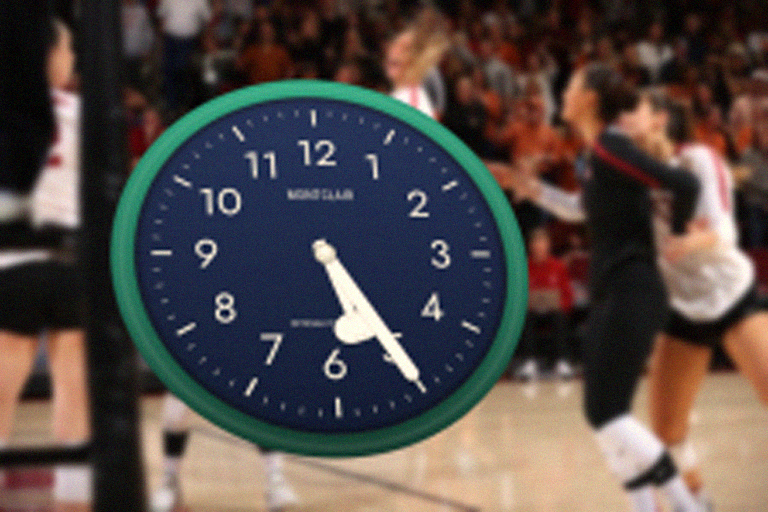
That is h=5 m=25
